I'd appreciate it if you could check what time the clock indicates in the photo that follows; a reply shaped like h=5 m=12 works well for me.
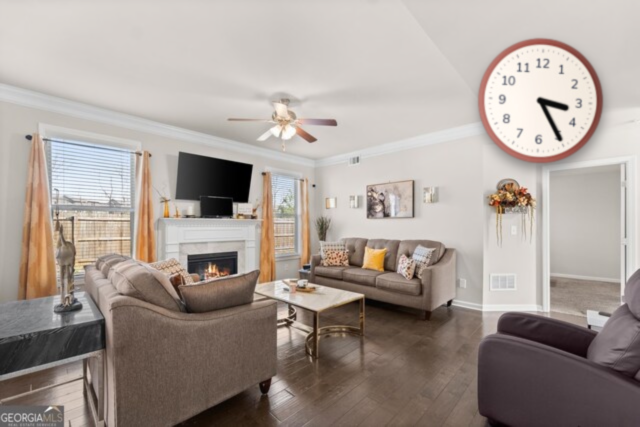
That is h=3 m=25
